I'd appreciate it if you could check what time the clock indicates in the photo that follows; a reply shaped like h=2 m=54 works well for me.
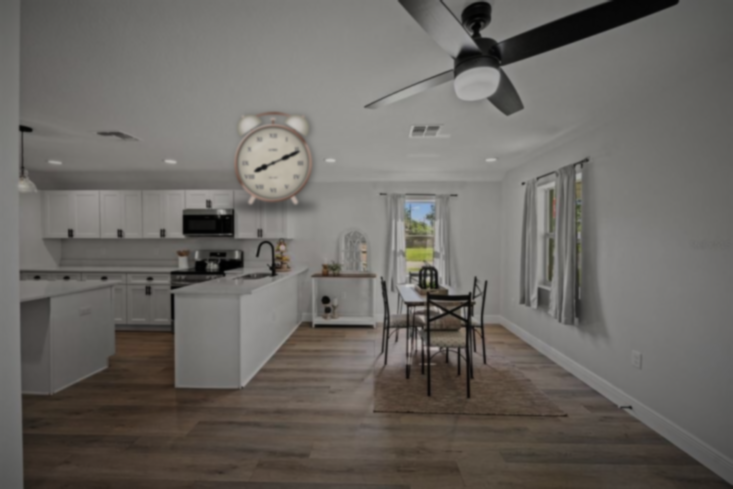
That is h=8 m=11
